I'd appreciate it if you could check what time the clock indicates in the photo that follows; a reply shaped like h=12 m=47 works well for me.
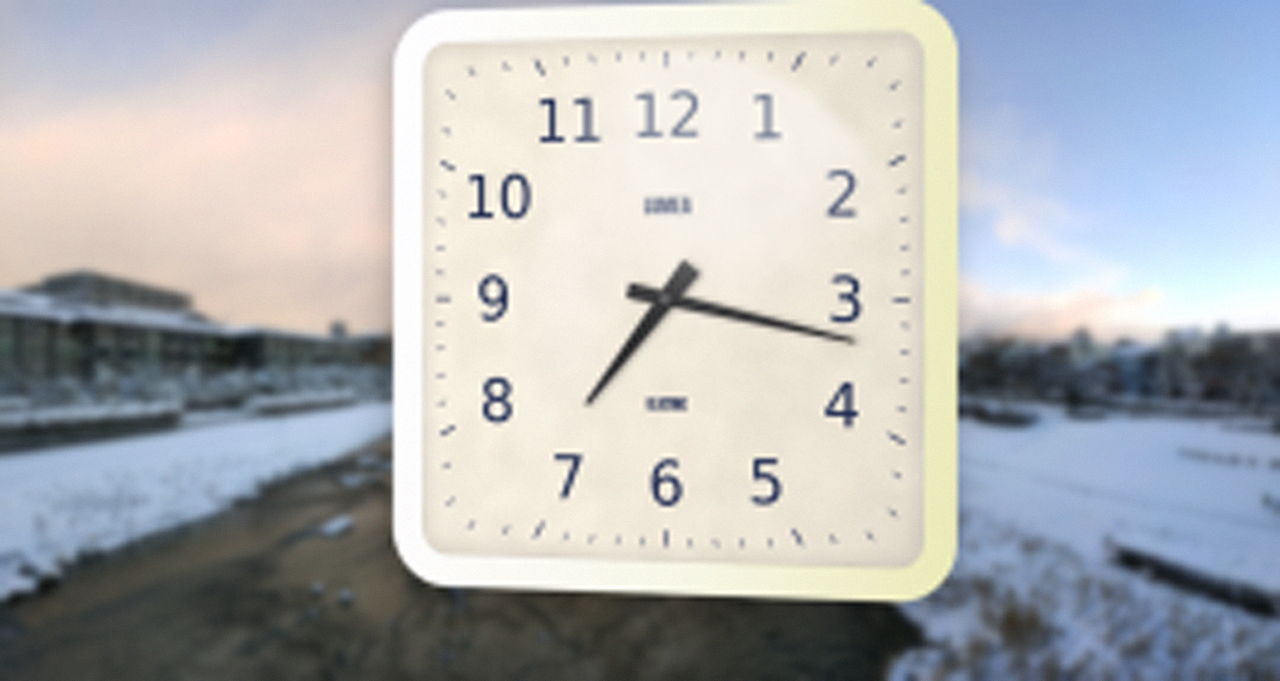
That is h=7 m=17
